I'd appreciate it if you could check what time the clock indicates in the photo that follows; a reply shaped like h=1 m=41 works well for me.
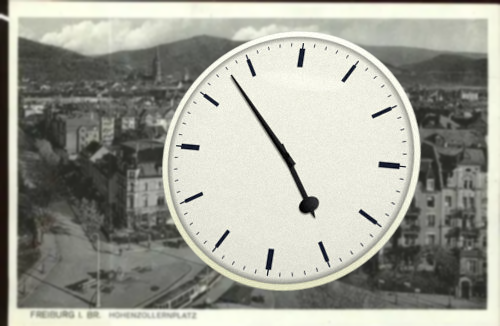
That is h=4 m=53
